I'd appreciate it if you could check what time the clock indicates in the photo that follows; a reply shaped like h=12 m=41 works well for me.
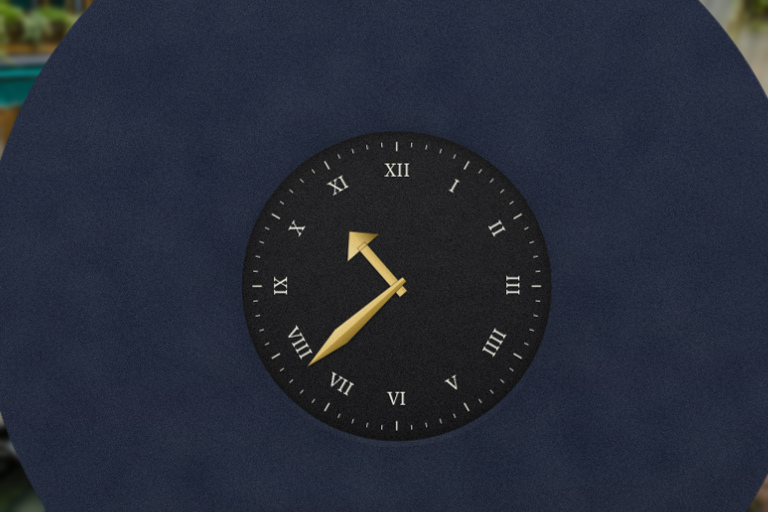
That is h=10 m=38
